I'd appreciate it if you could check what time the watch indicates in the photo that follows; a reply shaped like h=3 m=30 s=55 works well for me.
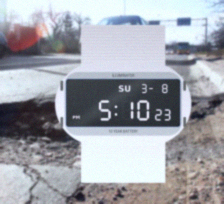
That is h=5 m=10 s=23
